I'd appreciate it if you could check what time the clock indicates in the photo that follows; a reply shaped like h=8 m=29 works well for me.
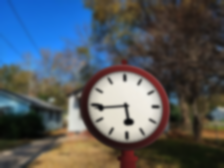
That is h=5 m=44
